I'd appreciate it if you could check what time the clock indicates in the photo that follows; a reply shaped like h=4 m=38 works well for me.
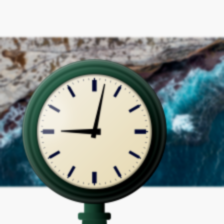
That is h=9 m=2
